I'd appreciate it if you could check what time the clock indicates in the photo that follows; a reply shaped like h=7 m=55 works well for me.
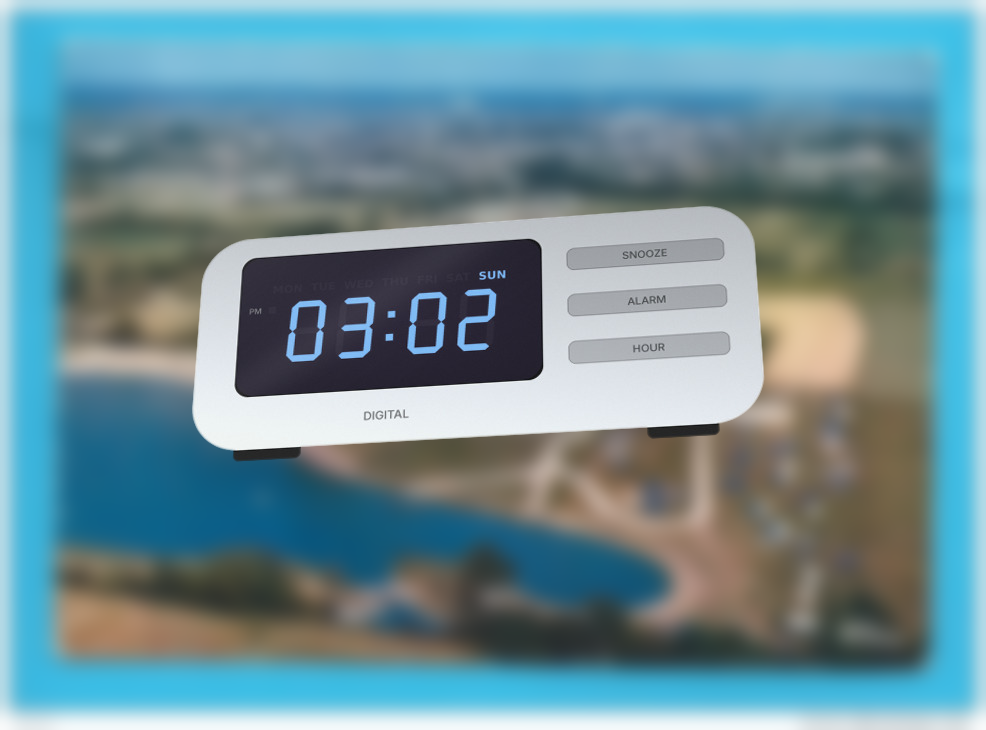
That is h=3 m=2
